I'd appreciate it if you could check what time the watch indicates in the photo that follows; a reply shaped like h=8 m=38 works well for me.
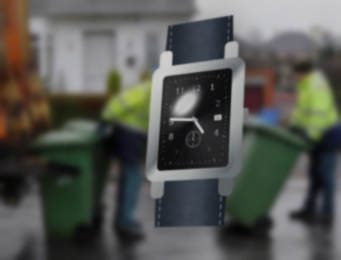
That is h=4 m=46
